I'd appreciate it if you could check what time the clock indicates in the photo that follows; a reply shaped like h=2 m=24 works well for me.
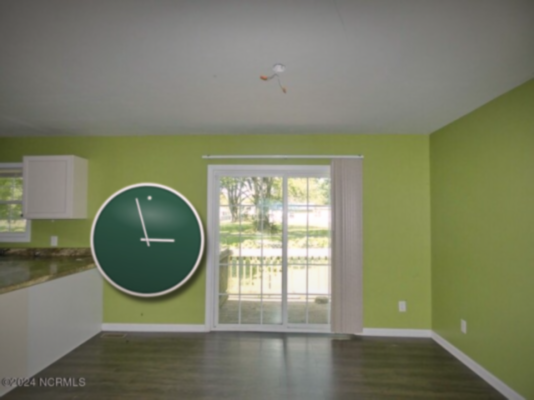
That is h=2 m=57
